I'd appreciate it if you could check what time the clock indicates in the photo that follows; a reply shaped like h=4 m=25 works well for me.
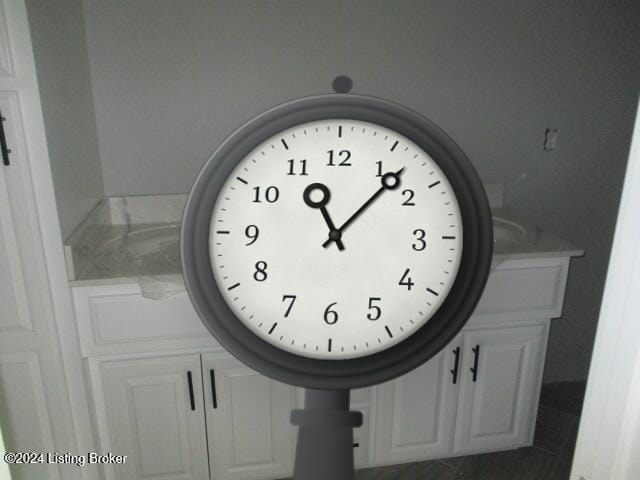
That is h=11 m=7
